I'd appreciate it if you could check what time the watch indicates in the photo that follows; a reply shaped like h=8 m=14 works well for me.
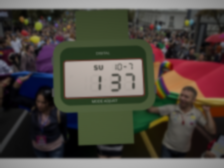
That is h=1 m=37
